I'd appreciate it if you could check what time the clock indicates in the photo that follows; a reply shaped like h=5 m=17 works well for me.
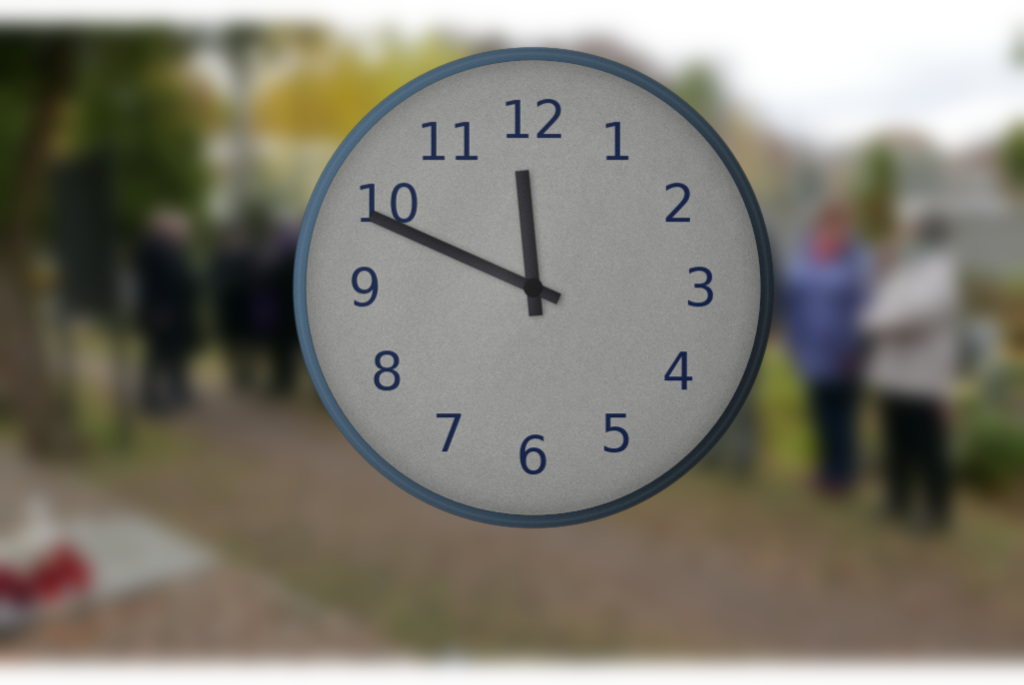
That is h=11 m=49
